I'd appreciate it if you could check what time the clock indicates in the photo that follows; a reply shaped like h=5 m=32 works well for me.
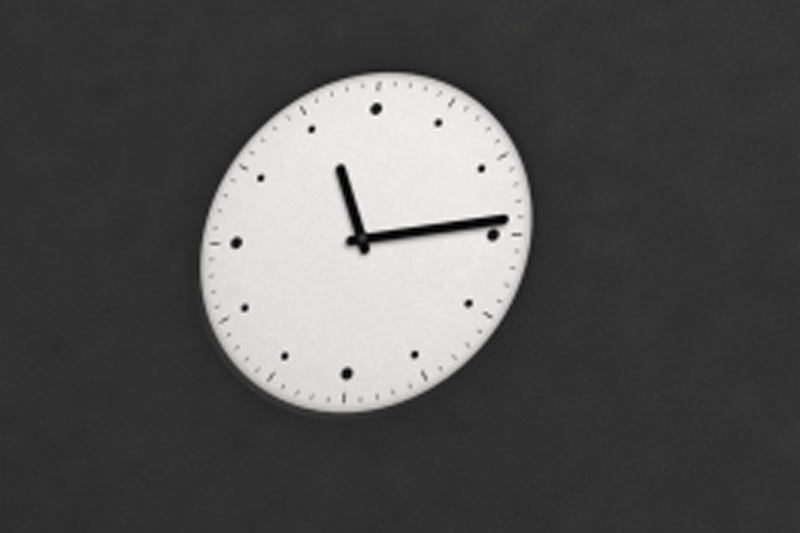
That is h=11 m=14
